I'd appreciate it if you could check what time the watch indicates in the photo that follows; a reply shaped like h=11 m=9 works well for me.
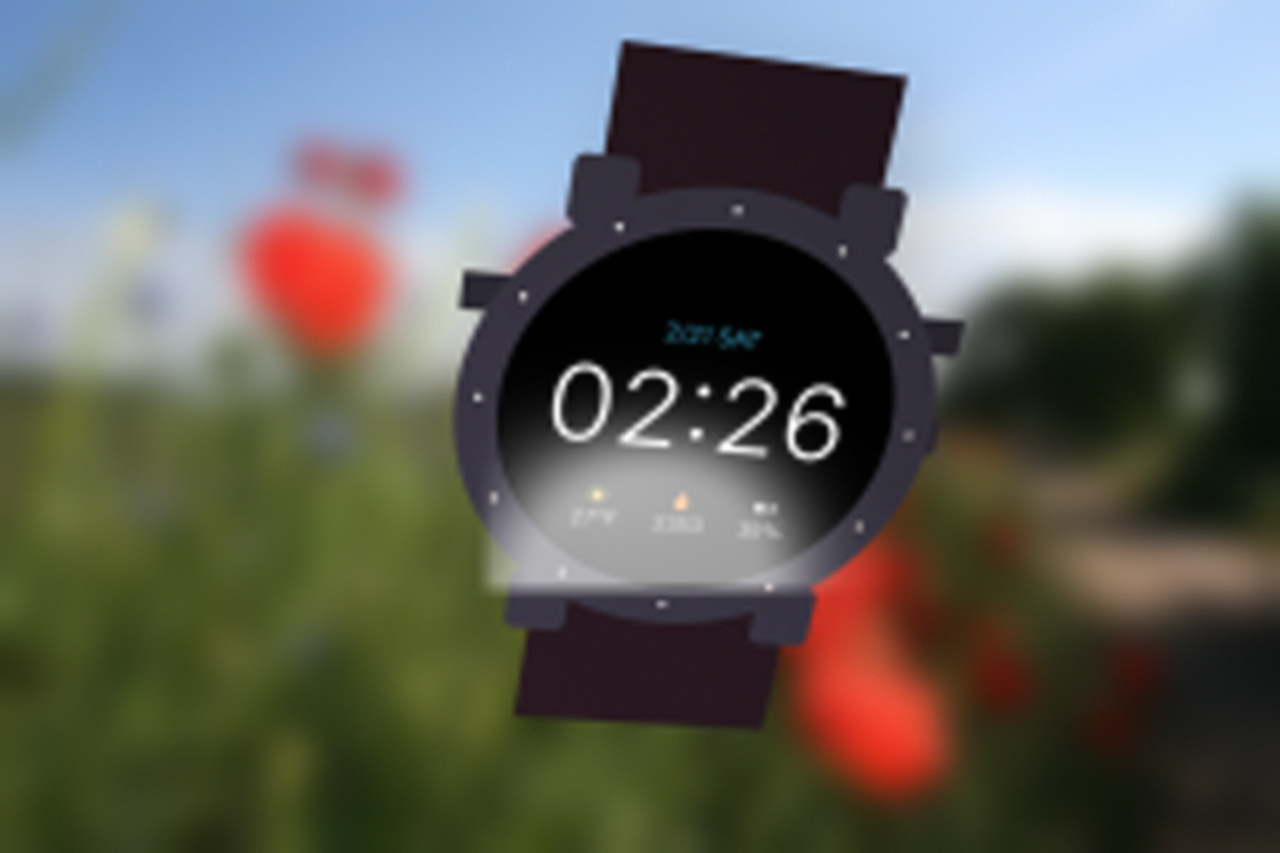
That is h=2 m=26
